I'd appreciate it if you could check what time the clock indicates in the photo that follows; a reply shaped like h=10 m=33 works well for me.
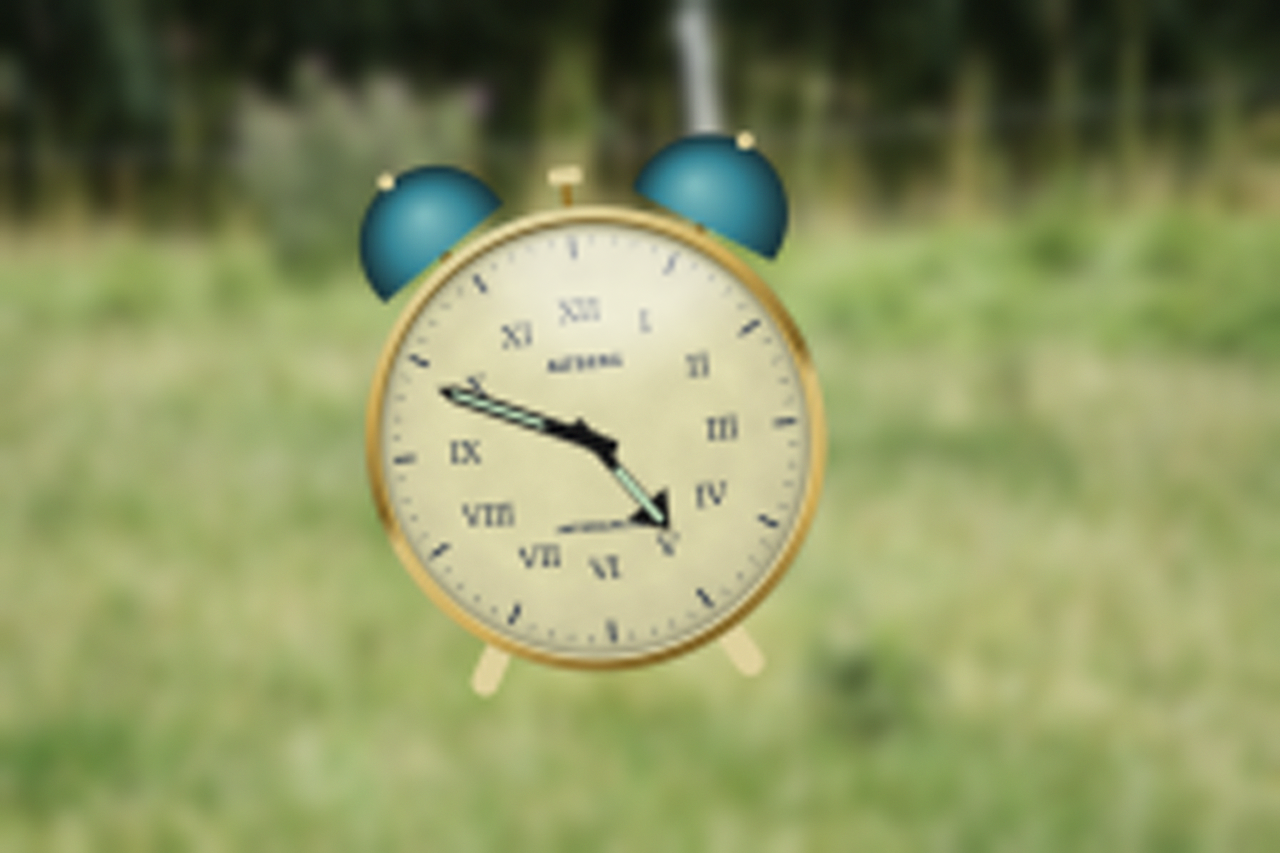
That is h=4 m=49
